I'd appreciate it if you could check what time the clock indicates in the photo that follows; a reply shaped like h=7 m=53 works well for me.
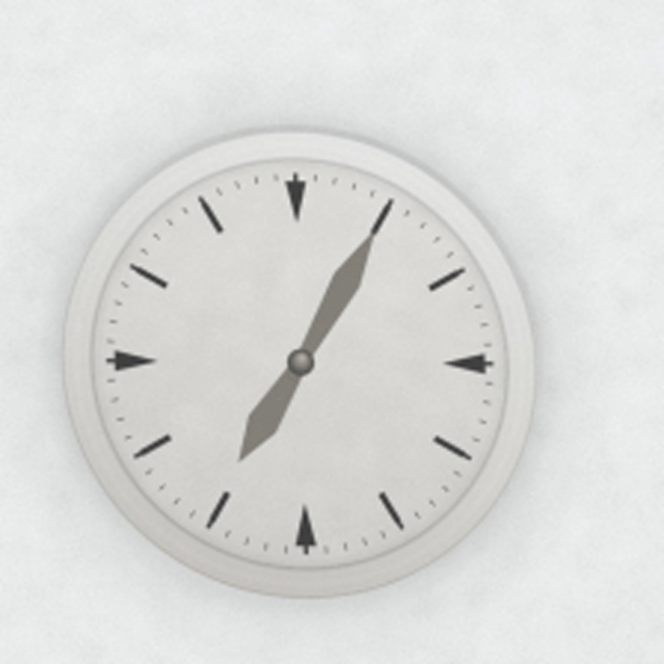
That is h=7 m=5
